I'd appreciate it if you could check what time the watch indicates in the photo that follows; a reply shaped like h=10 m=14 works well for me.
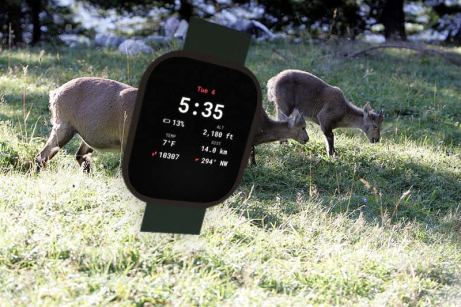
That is h=5 m=35
